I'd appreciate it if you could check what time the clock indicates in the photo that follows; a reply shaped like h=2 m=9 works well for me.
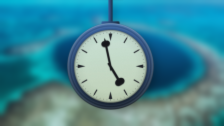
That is h=4 m=58
